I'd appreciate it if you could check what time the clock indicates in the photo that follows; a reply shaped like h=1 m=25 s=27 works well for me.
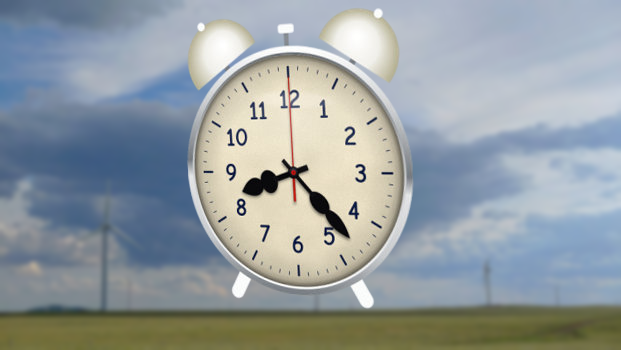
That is h=8 m=23 s=0
